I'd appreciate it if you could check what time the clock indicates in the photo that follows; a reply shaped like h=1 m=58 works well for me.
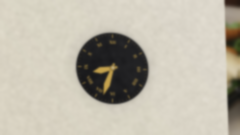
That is h=8 m=33
